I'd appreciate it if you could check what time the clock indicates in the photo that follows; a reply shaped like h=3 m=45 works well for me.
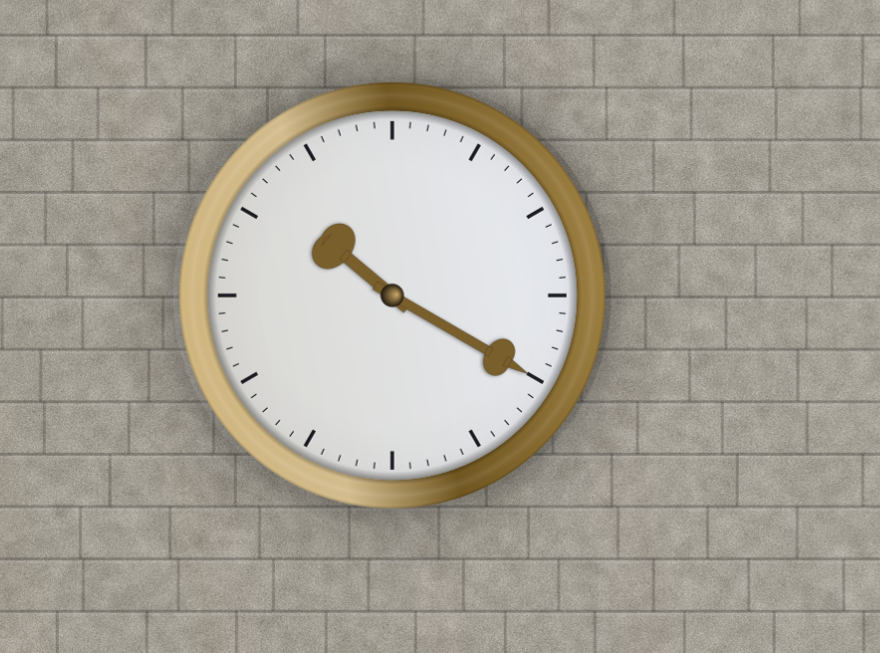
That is h=10 m=20
